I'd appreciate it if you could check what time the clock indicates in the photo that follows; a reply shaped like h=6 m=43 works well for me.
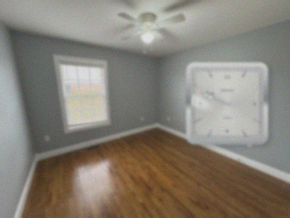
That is h=9 m=49
